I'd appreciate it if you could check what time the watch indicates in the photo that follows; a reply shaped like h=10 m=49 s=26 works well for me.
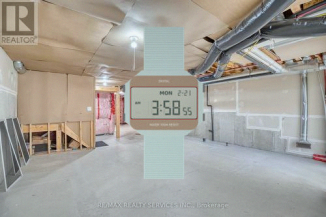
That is h=3 m=58 s=55
